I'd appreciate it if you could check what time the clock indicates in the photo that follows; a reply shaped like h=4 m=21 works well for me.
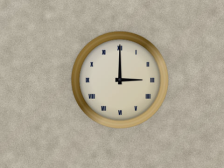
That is h=3 m=0
